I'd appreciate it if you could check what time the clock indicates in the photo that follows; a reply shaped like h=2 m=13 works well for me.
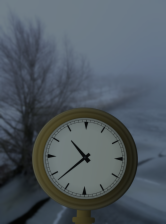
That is h=10 m=38
